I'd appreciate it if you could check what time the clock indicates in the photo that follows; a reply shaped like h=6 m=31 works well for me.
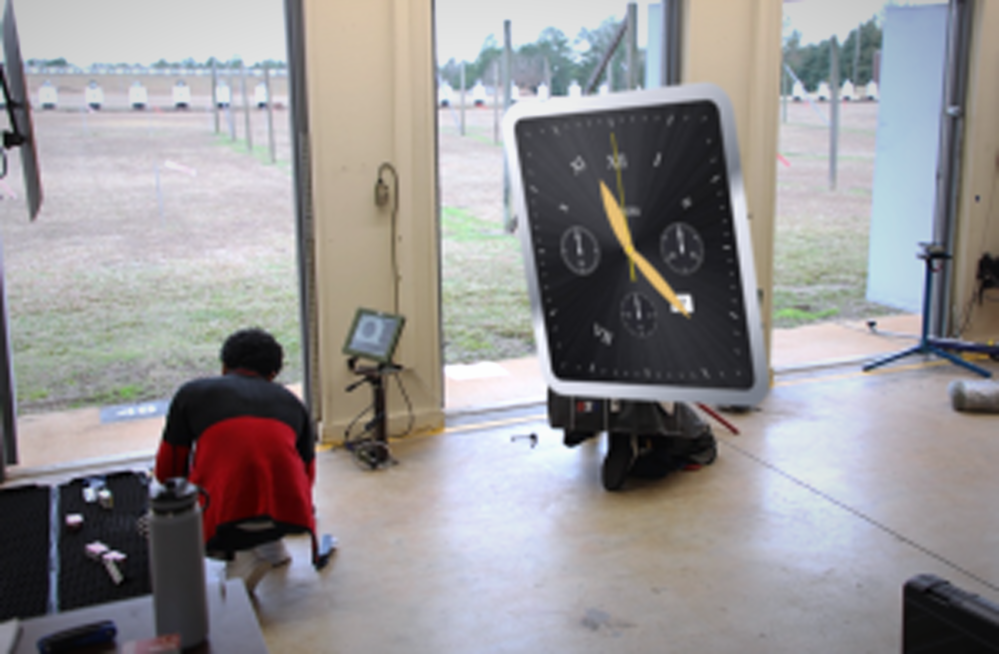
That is h=11 m=23
